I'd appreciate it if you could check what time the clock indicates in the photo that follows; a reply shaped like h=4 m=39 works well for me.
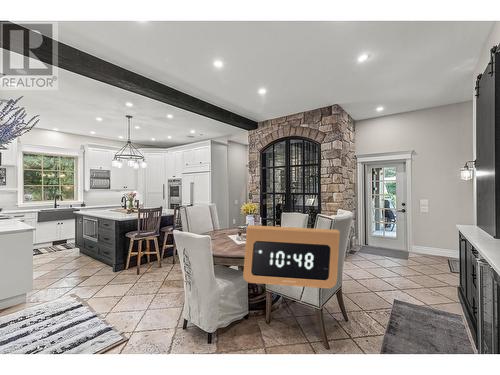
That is h=10 m=48
